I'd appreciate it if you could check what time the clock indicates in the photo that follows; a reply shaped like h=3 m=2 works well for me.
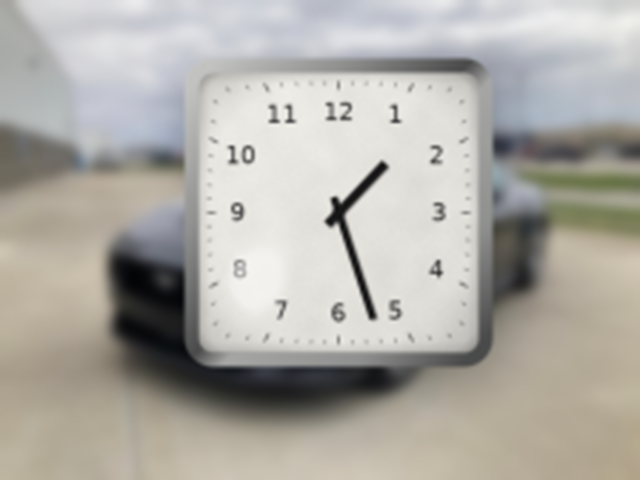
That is h=1 m=27
